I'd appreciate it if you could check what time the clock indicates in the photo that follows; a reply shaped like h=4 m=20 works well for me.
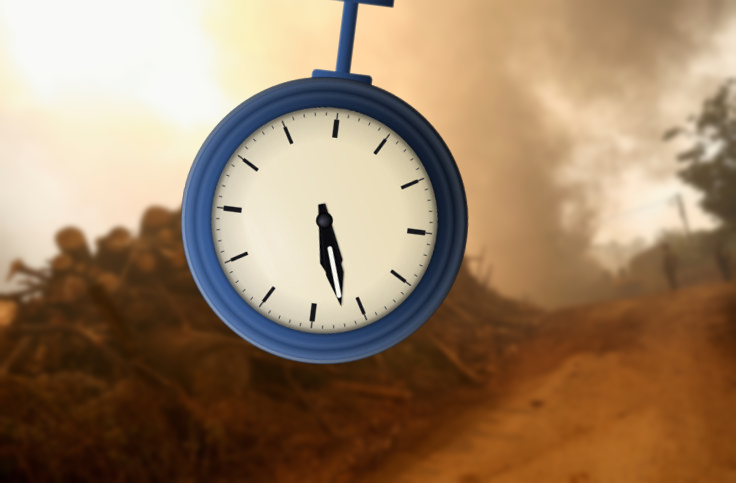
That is h=5 m=27
